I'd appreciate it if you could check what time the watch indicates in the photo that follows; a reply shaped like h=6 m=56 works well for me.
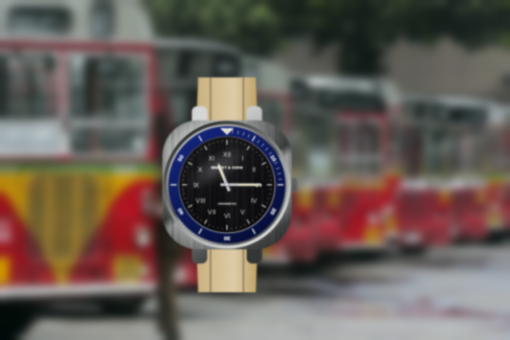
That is h=11 m=15
